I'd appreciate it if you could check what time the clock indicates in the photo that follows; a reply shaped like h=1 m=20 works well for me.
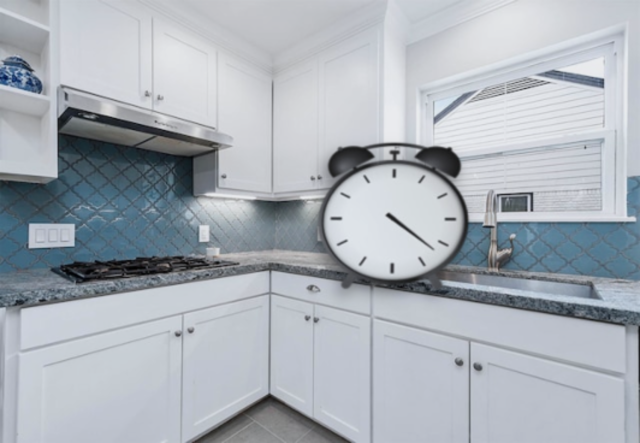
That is h=4 m=22
